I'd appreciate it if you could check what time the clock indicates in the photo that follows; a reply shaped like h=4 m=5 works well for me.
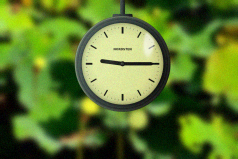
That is h=9 m=15
